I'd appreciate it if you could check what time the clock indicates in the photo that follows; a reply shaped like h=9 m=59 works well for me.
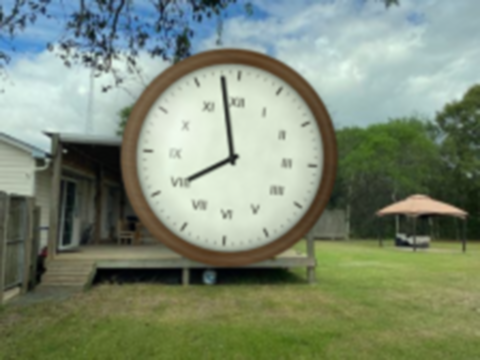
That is h=7 m=58
